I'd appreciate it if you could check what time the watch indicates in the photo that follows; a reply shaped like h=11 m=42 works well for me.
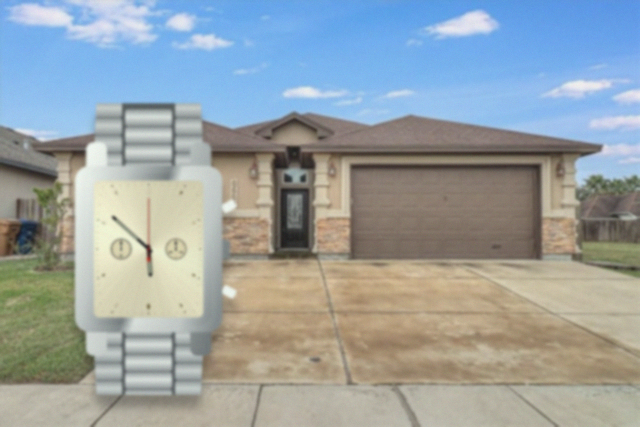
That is h=5 m=52
